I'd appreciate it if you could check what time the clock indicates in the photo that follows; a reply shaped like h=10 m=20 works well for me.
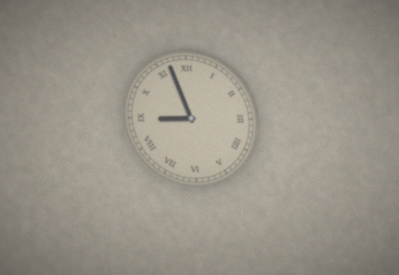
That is h=8 m=57
